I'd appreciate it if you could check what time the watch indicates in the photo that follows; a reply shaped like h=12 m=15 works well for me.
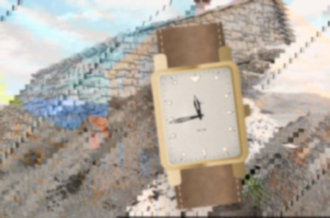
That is h=11 m=44
